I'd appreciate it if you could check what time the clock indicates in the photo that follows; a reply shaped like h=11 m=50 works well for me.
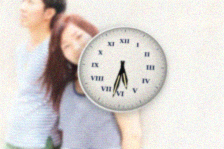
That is h=5 m=32
